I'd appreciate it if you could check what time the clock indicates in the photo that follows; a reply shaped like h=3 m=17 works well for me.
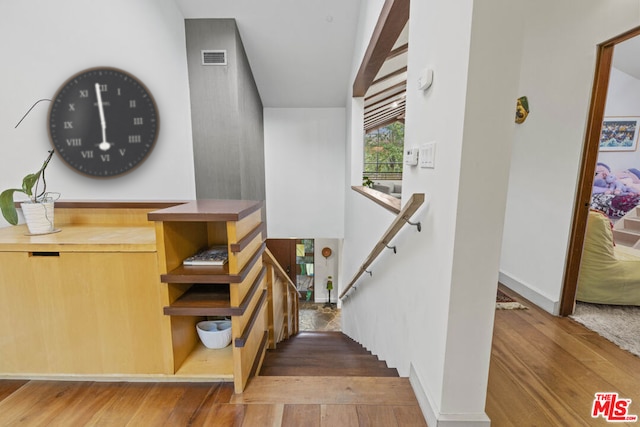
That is h=5 m=59
